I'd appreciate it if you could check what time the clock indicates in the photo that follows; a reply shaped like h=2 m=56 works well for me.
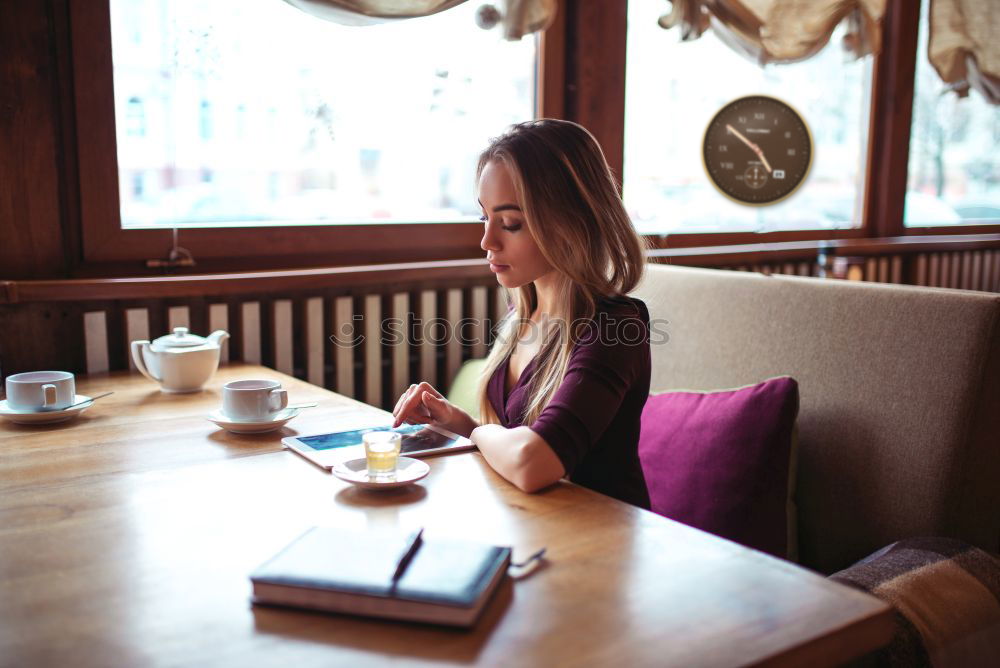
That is h=4 m=51
